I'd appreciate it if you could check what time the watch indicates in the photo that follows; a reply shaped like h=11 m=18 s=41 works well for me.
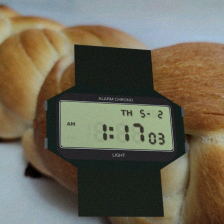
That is h=1 m=17 s=3
